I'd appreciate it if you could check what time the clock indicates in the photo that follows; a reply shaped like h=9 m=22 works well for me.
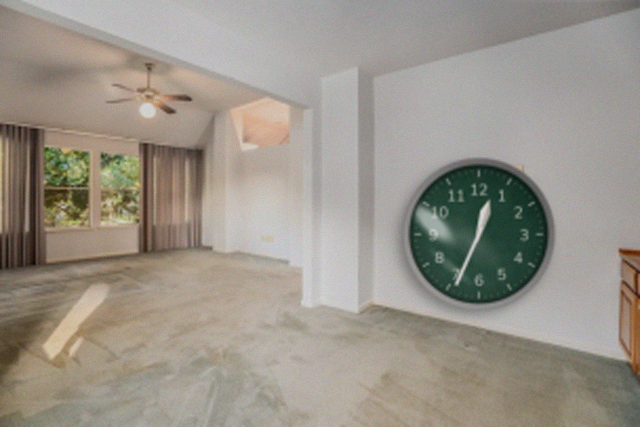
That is h=12 m=34
